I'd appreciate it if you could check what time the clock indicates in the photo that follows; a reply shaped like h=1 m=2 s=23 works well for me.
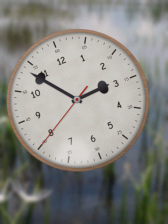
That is h=2 m=53 s=40
